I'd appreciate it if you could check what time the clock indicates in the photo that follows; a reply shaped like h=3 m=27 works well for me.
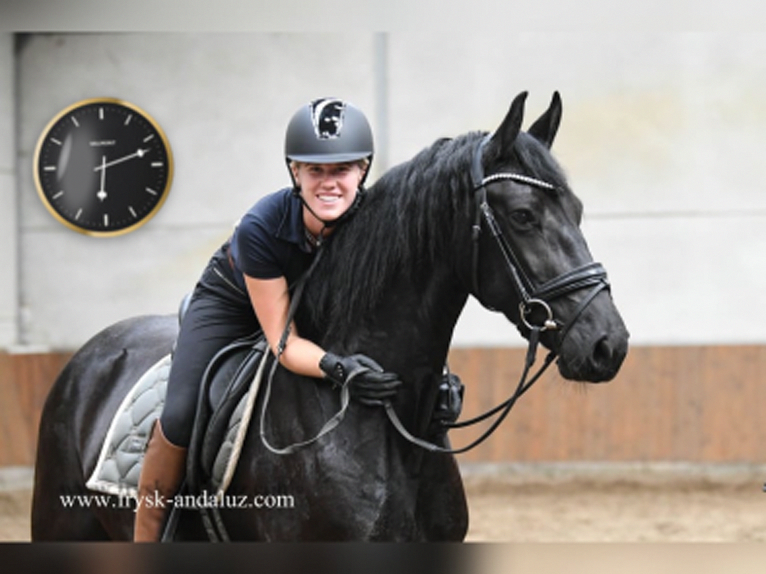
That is h=6 m=12
